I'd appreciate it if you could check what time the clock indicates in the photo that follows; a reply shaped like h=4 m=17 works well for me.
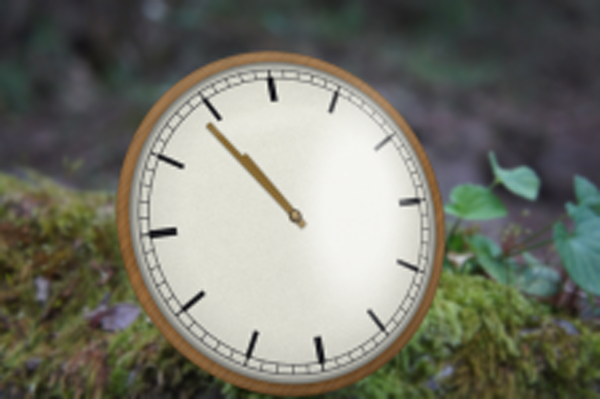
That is h=10 m=54
